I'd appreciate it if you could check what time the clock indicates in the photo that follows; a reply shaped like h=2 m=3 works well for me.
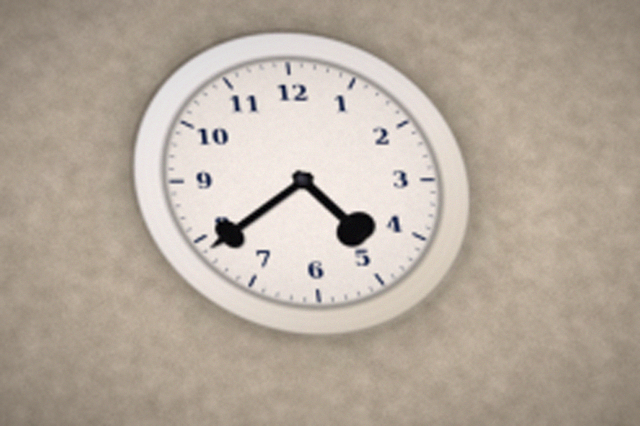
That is h=4 m=39
